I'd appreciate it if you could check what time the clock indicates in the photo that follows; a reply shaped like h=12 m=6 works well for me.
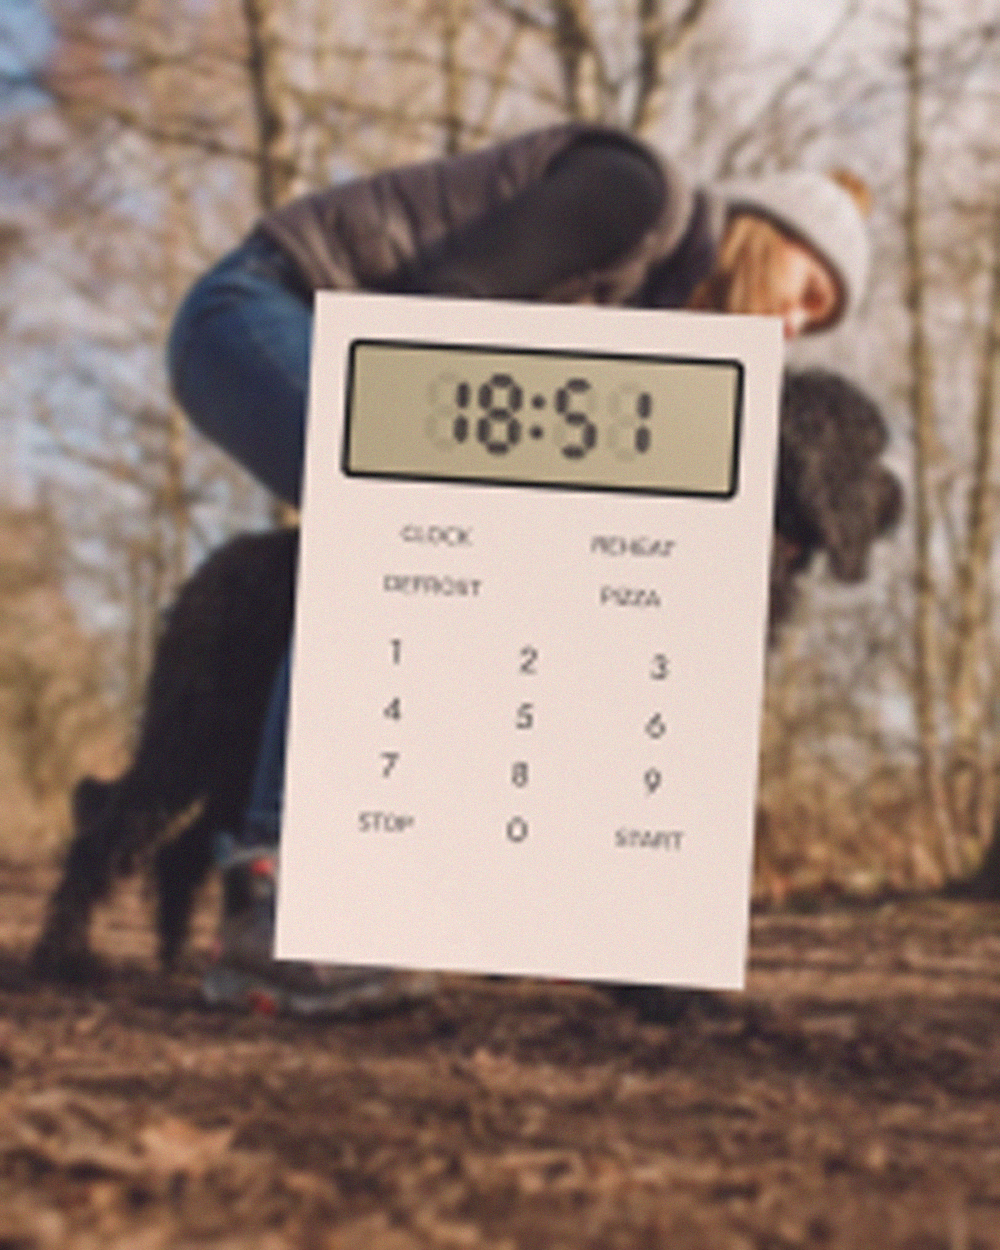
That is h=18 m=51
